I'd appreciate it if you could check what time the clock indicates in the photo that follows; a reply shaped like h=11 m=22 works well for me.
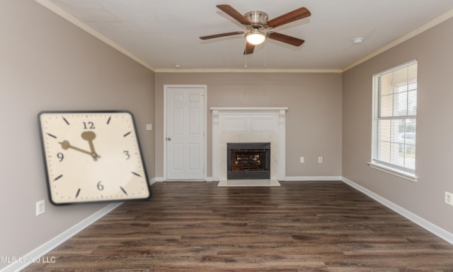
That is h=11 m=49
